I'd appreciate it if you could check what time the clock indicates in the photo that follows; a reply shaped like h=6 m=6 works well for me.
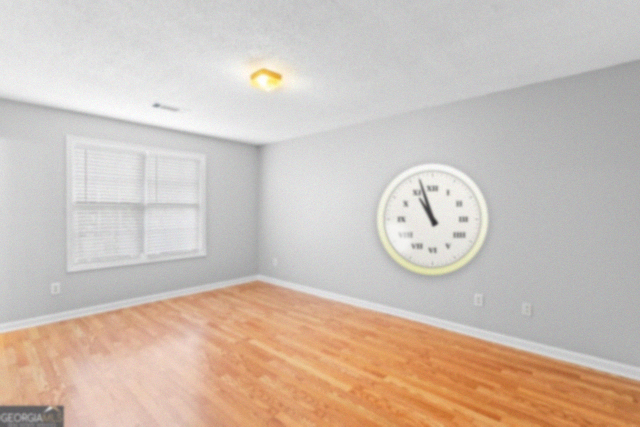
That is h=10 m=57
